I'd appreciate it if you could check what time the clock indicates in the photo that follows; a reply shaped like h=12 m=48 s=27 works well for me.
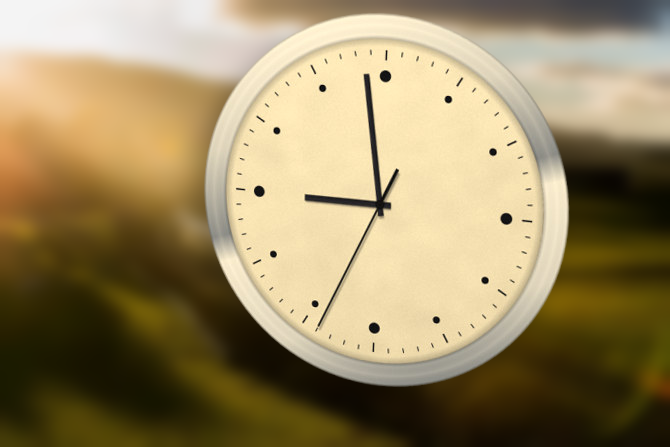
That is h=8 m=58 s=34
